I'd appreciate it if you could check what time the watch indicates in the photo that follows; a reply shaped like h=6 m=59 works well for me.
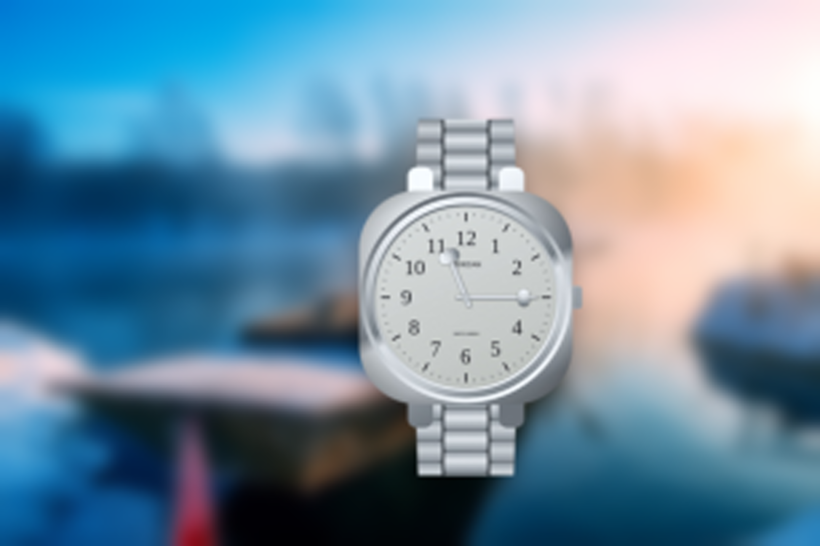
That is h=11 m=15
